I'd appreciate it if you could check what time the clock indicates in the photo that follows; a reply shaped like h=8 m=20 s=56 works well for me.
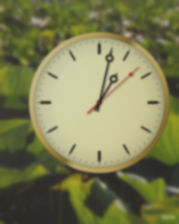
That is h=1 m=2 s=8
